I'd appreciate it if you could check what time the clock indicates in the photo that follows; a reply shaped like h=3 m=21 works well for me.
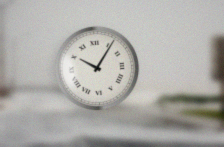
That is h=10 m=6
